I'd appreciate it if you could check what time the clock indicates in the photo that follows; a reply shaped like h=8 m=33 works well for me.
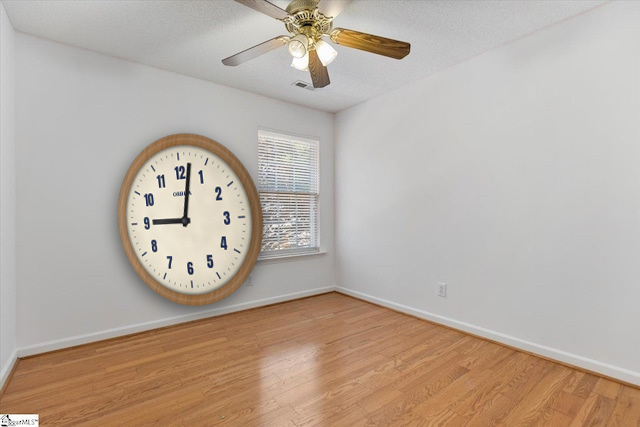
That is h=9 m=2
